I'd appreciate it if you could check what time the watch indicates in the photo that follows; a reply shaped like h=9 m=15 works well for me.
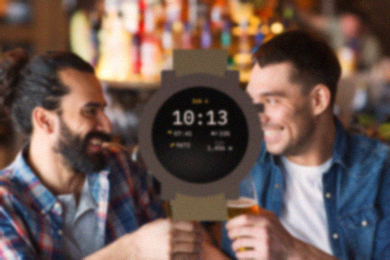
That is h=10 m=13
